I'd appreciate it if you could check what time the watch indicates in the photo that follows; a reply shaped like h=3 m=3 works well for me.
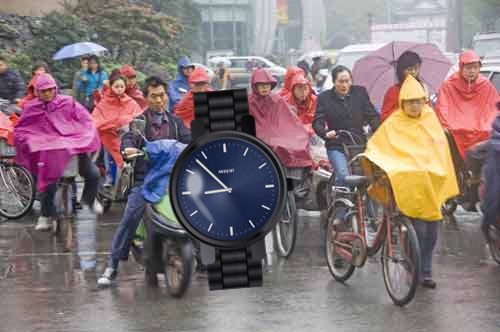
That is h=8 m=53
